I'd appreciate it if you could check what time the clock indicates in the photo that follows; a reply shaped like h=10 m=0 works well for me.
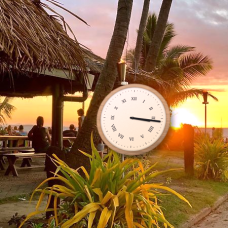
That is h=3 m=16
